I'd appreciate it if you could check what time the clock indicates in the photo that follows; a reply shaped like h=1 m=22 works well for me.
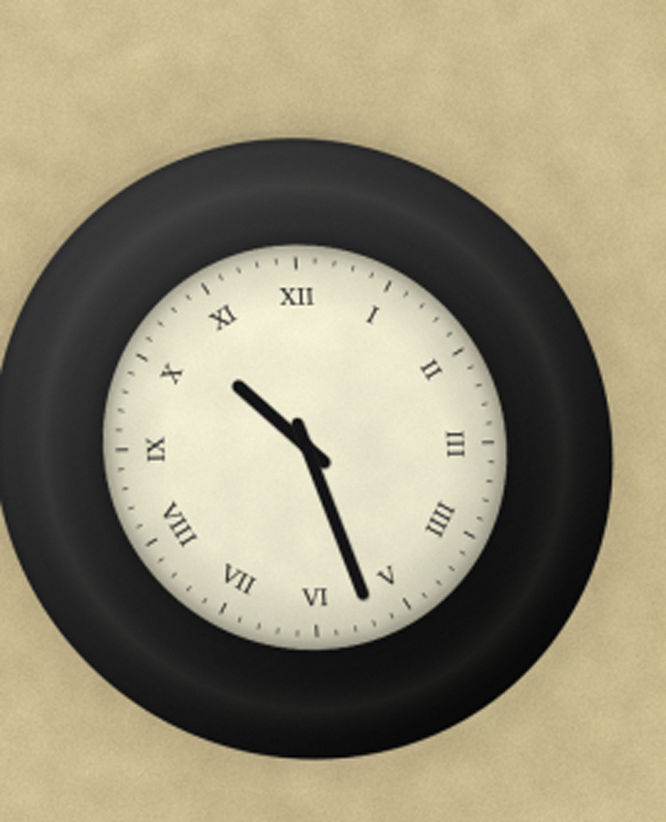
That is h=10 m=27
